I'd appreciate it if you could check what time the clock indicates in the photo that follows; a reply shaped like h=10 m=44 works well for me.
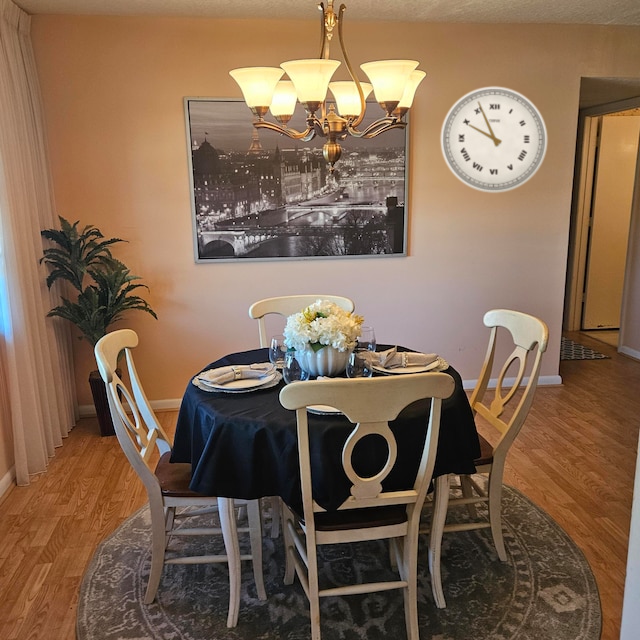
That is h=9 m=56
